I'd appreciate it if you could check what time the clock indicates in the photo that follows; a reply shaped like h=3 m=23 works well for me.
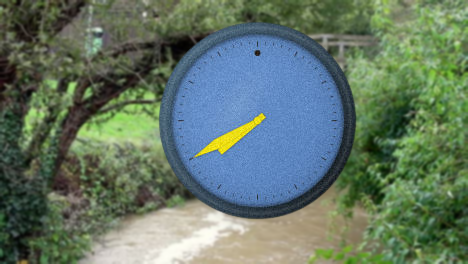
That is h=7 m=40
